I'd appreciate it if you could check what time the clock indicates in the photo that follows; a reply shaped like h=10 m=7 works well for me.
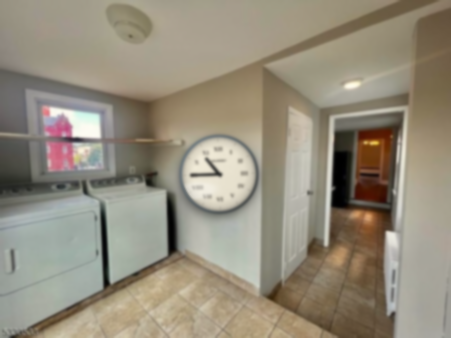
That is h=10 m=45
